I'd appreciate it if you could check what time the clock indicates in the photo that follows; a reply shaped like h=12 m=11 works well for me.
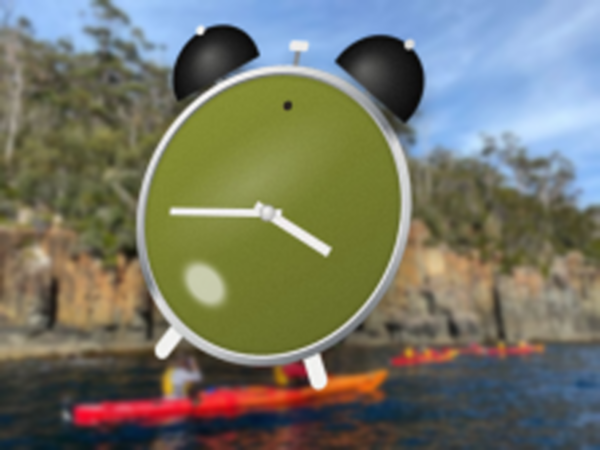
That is h=3 m=44
